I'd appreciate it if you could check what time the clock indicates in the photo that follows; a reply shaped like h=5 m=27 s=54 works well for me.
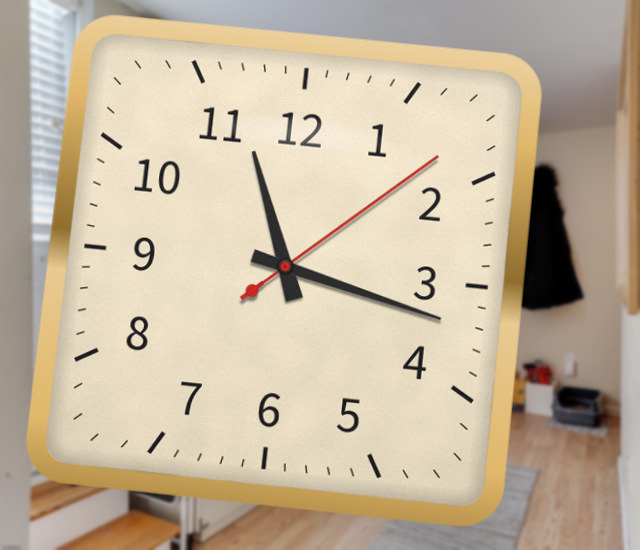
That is h=11 m=17 s=8
